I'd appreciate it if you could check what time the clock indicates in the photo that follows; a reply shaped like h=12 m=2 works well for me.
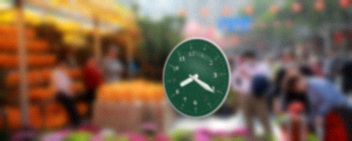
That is h=8 m=21
